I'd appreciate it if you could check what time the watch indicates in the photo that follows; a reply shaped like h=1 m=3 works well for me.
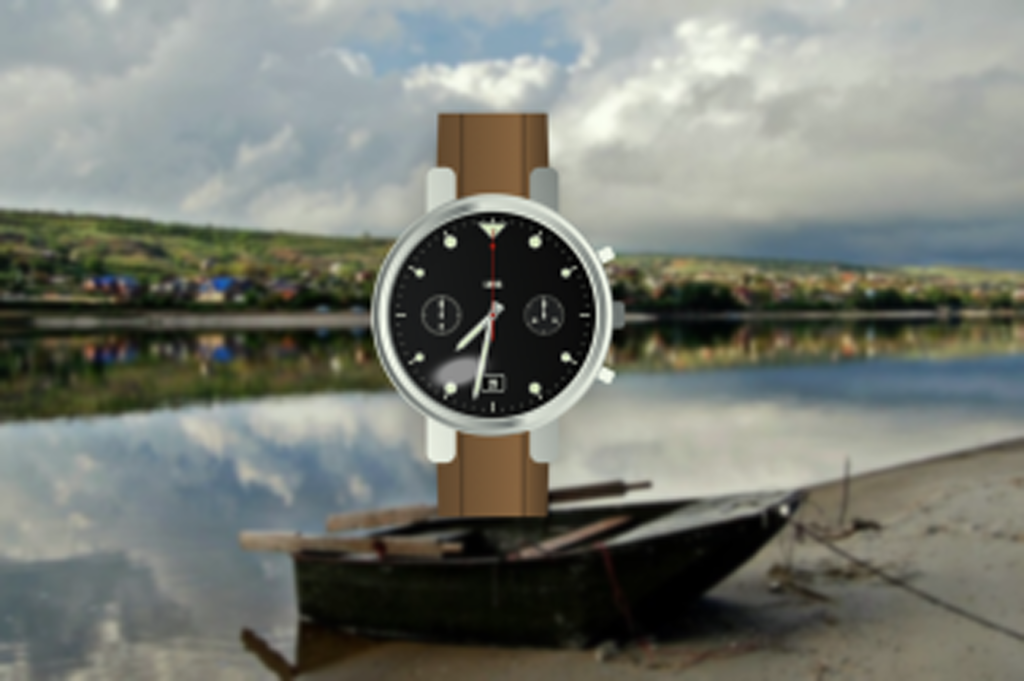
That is h=7 m=32
